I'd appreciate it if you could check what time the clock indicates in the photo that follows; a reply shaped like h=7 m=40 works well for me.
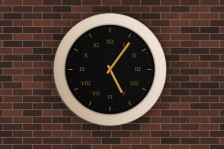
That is h=5 m=6
